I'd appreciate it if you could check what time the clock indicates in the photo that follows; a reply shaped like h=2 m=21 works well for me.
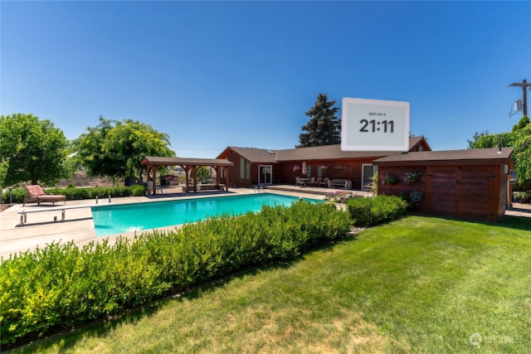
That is h=21 m=11
